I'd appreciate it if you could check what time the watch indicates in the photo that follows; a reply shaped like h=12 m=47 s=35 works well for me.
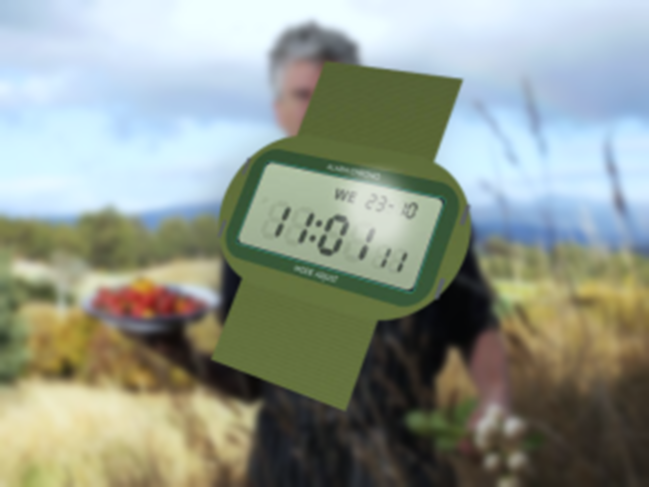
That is h=11 m=1 s=11
